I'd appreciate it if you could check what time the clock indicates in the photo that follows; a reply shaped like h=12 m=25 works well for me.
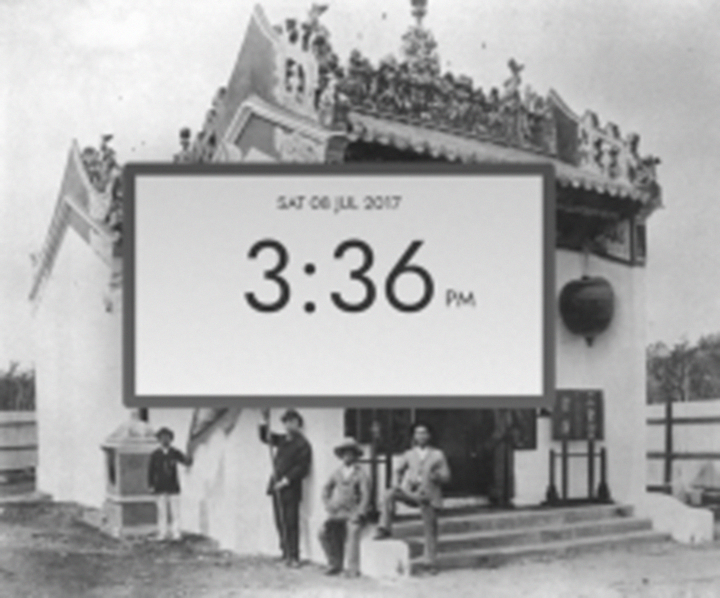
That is h=3 m=36
